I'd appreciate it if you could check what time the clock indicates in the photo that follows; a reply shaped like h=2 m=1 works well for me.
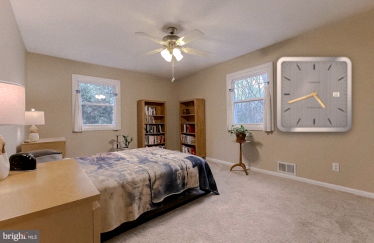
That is h=4 m=42
